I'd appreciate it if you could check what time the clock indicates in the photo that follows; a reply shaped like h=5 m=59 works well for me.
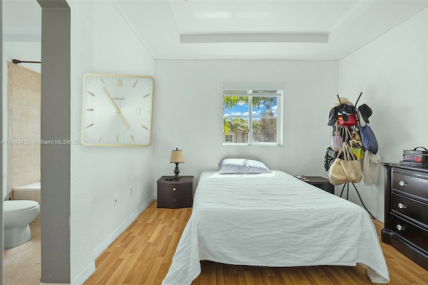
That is h=4 m=54
